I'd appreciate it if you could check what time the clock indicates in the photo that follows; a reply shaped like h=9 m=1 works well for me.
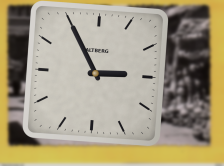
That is h=2 m=55
